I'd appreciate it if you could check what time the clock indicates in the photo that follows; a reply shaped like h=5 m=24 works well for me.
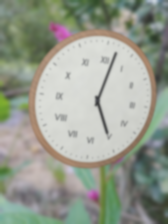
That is h=5 m=2
